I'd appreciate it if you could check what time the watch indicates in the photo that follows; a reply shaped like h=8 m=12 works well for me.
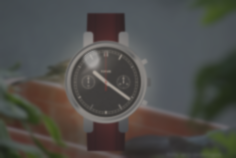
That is h=10 m=21
